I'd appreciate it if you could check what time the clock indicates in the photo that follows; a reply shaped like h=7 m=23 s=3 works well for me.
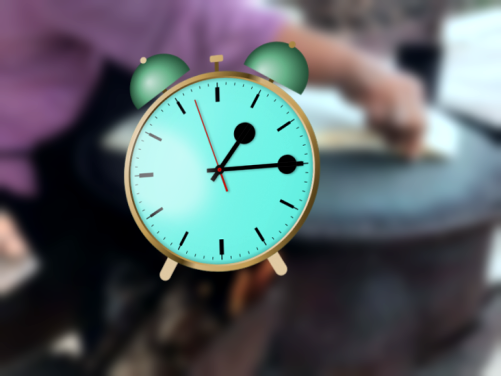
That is h=1 m=14 s=57
